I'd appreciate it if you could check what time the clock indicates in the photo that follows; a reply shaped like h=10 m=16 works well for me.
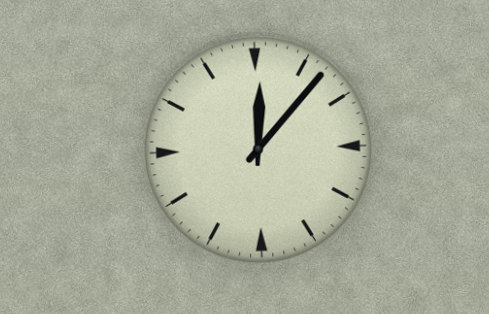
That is h=12 m=7
